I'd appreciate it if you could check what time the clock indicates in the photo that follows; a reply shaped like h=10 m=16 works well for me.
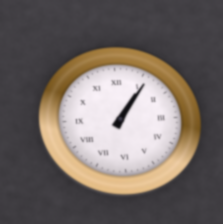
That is h=1 m=6
